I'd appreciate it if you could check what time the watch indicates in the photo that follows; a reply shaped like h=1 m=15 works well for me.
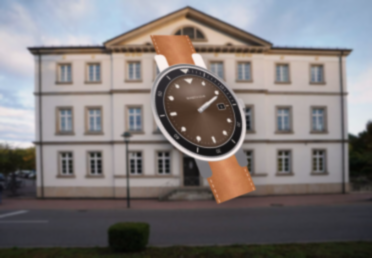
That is h=2 m=11
